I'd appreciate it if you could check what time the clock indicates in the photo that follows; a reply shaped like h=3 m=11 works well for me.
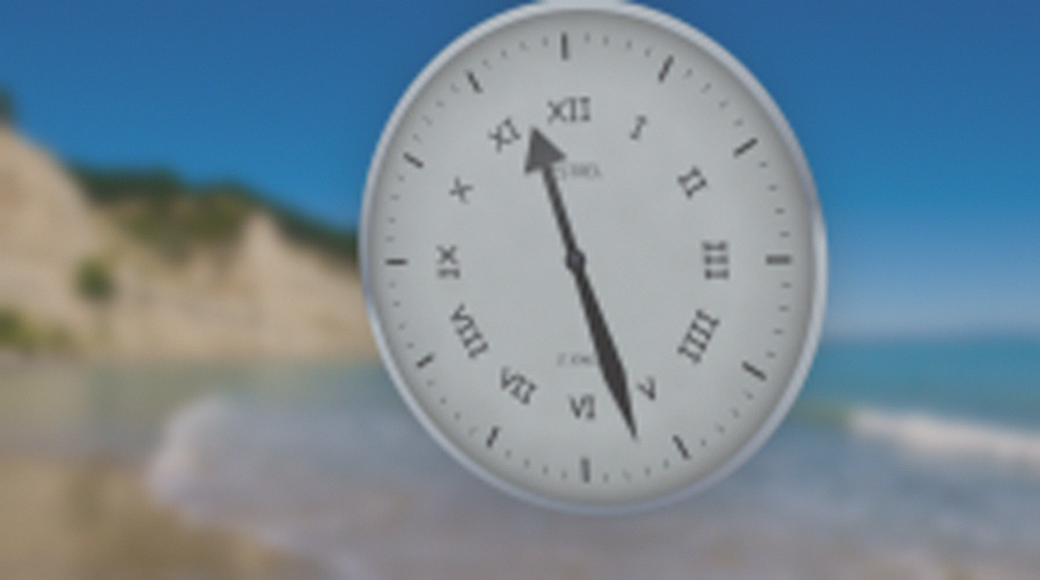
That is h=11 m=27
